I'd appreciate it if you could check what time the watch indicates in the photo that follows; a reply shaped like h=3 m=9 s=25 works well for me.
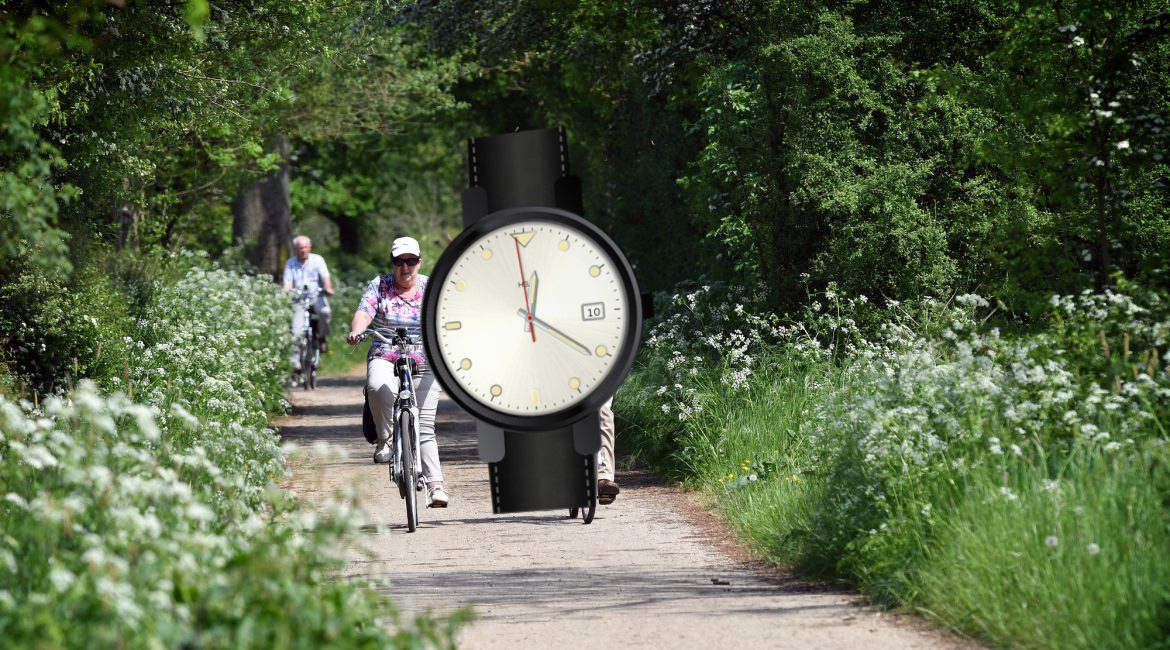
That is h=12 m=20 s=59
